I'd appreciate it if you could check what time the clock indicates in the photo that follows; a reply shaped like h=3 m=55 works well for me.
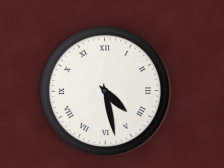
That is h=4 m=28
